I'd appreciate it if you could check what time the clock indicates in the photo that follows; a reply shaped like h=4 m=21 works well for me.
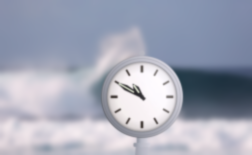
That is h=10 m=50
